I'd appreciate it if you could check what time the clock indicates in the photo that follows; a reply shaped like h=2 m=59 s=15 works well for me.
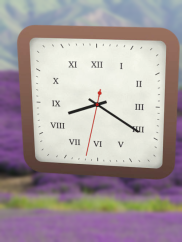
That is h=8 m=20 s=32
